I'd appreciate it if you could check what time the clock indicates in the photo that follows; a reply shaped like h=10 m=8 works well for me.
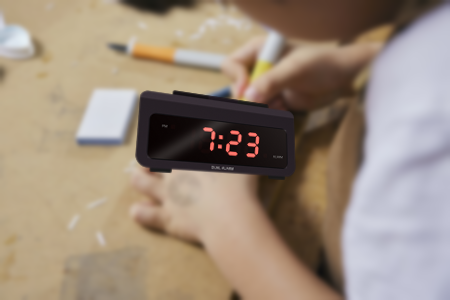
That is h=7 m=23
